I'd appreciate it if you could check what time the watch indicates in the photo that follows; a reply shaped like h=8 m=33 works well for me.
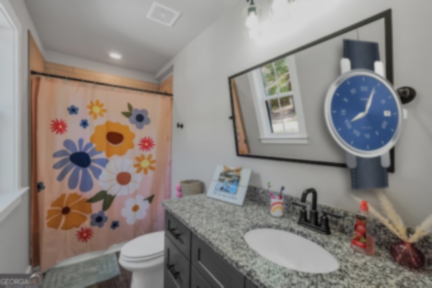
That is h=8 m=4
